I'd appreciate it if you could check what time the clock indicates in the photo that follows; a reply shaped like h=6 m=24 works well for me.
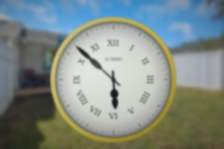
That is h=5 m=52
